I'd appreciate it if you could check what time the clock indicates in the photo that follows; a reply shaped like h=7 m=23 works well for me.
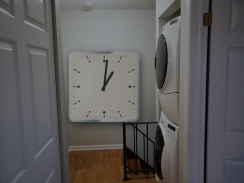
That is h=1 m=1
